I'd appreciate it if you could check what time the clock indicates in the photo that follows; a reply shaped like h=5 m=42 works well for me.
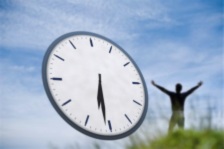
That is h=6 m=31
